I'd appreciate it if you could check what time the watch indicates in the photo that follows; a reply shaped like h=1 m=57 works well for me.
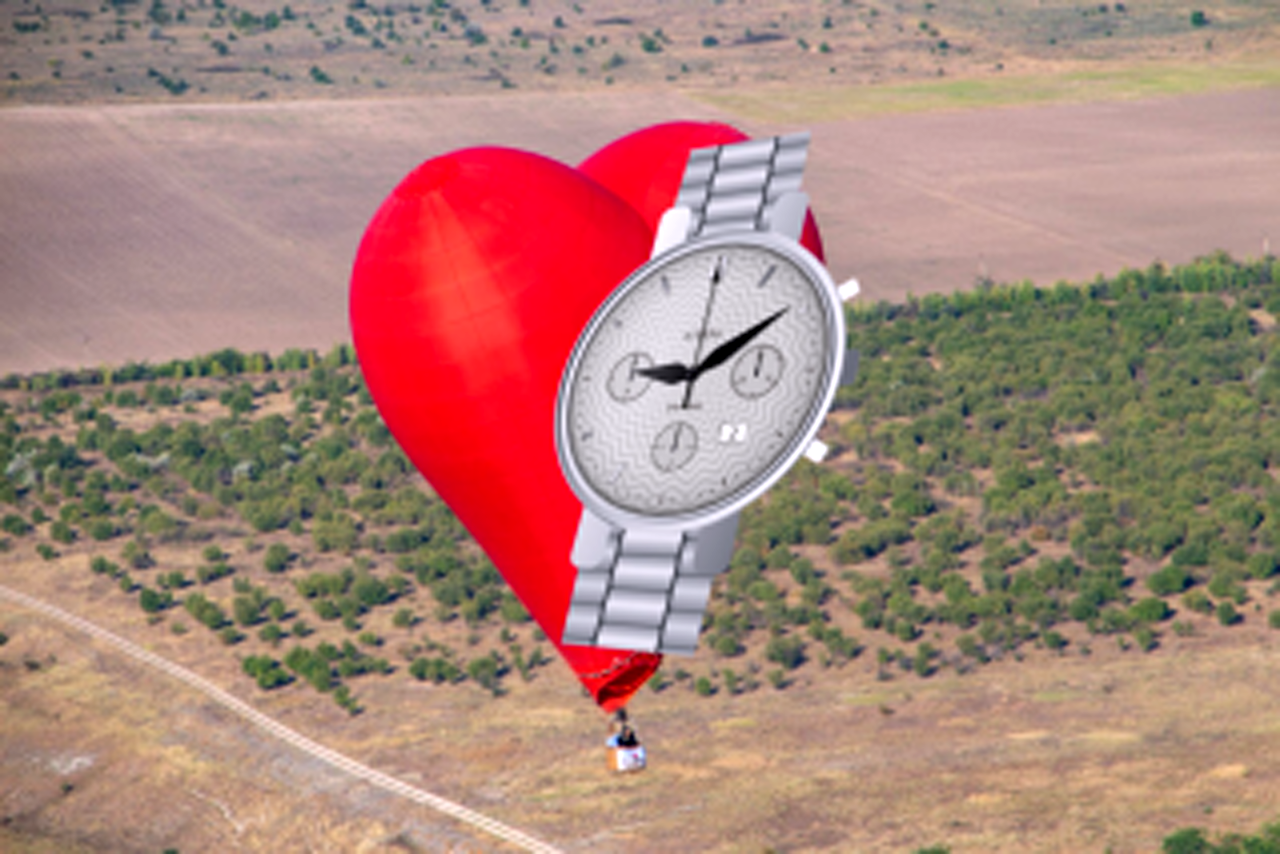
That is h=9 m=9
